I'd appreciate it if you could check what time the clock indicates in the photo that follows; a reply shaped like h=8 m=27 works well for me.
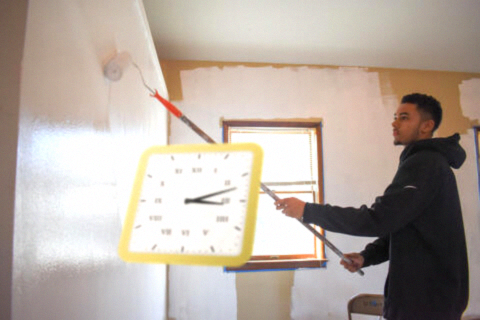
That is h=3 m=12
